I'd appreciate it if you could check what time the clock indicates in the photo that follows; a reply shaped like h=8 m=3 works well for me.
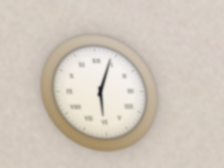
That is h=6 m=4
